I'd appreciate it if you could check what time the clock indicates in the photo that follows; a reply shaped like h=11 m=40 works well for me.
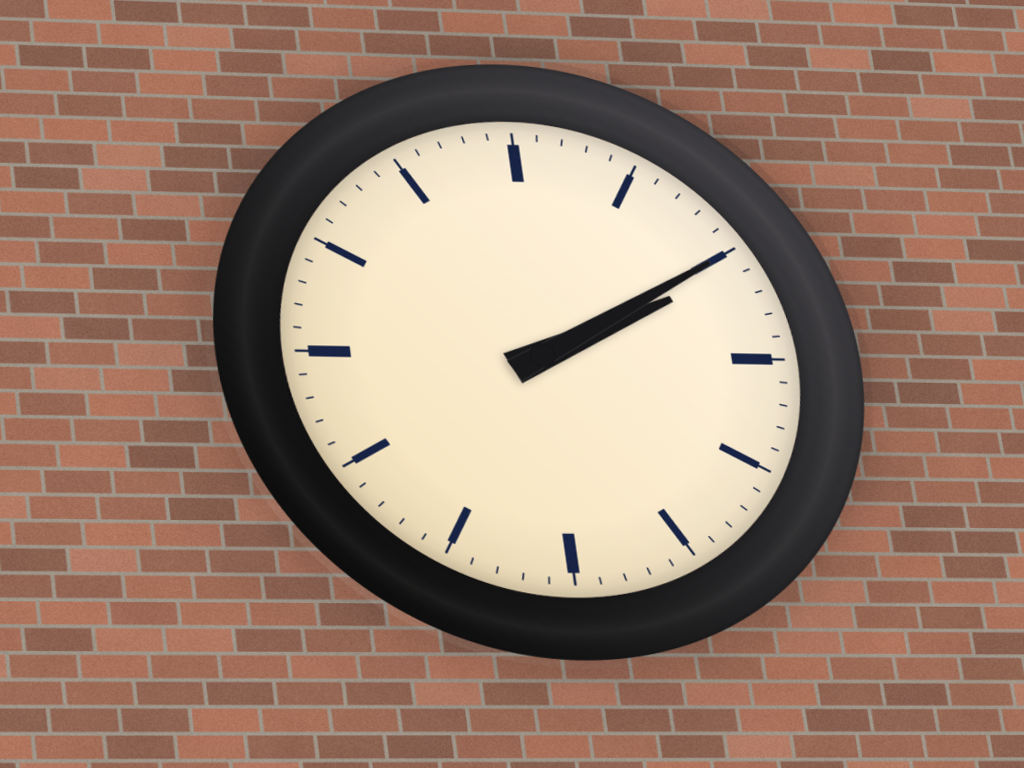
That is h=2 m=10
